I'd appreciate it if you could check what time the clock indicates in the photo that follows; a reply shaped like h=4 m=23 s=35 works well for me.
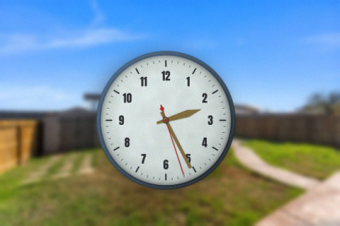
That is h=2 m=25 s=27
